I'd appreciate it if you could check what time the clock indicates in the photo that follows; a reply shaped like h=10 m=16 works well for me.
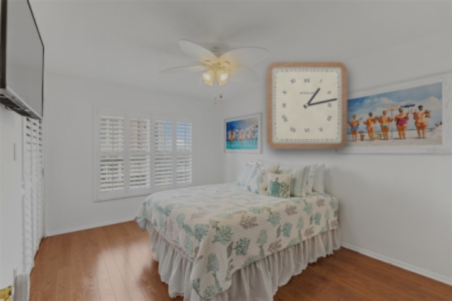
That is h=1 m=13
